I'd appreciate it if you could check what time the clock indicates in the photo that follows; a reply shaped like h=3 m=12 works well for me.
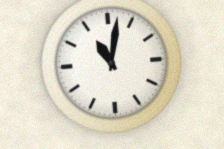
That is h=11 m=2
